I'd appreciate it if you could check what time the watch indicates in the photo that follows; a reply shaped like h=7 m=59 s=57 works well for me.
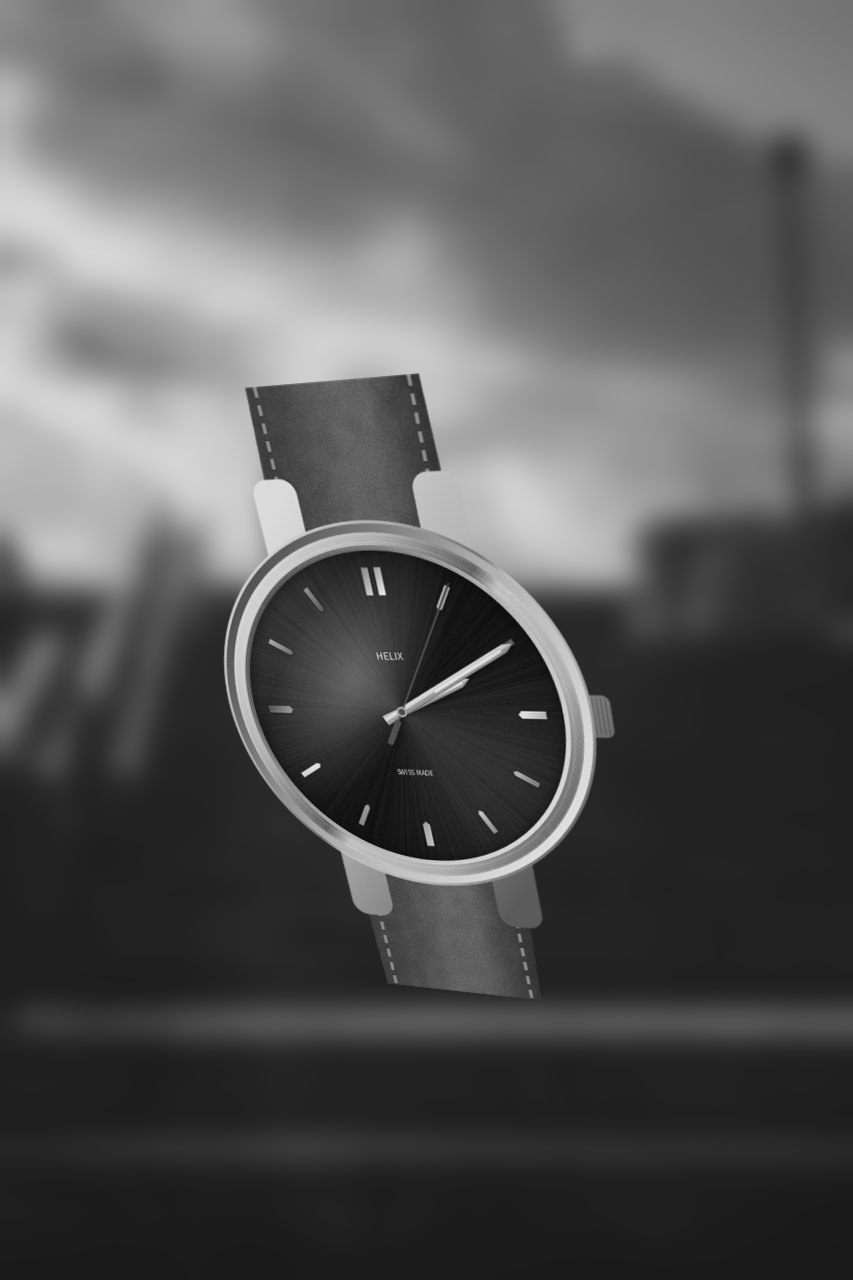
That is h=2 m=10 s=5
